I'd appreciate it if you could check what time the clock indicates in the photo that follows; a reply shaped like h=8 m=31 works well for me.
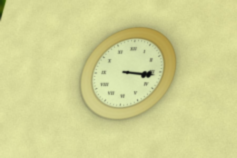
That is h=3 m=16
